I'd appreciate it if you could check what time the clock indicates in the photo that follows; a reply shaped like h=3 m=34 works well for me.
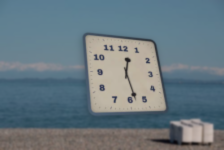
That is h=12 m=28
